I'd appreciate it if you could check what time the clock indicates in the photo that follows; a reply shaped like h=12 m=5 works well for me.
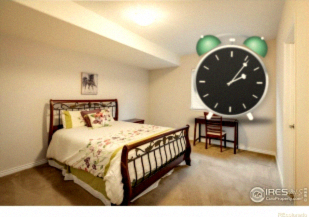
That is h=2 m=6
